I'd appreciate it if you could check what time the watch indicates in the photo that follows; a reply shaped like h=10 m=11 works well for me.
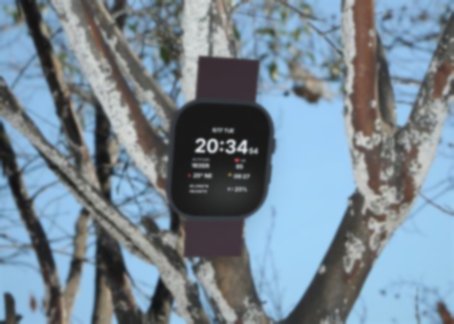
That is h=20 m=34
